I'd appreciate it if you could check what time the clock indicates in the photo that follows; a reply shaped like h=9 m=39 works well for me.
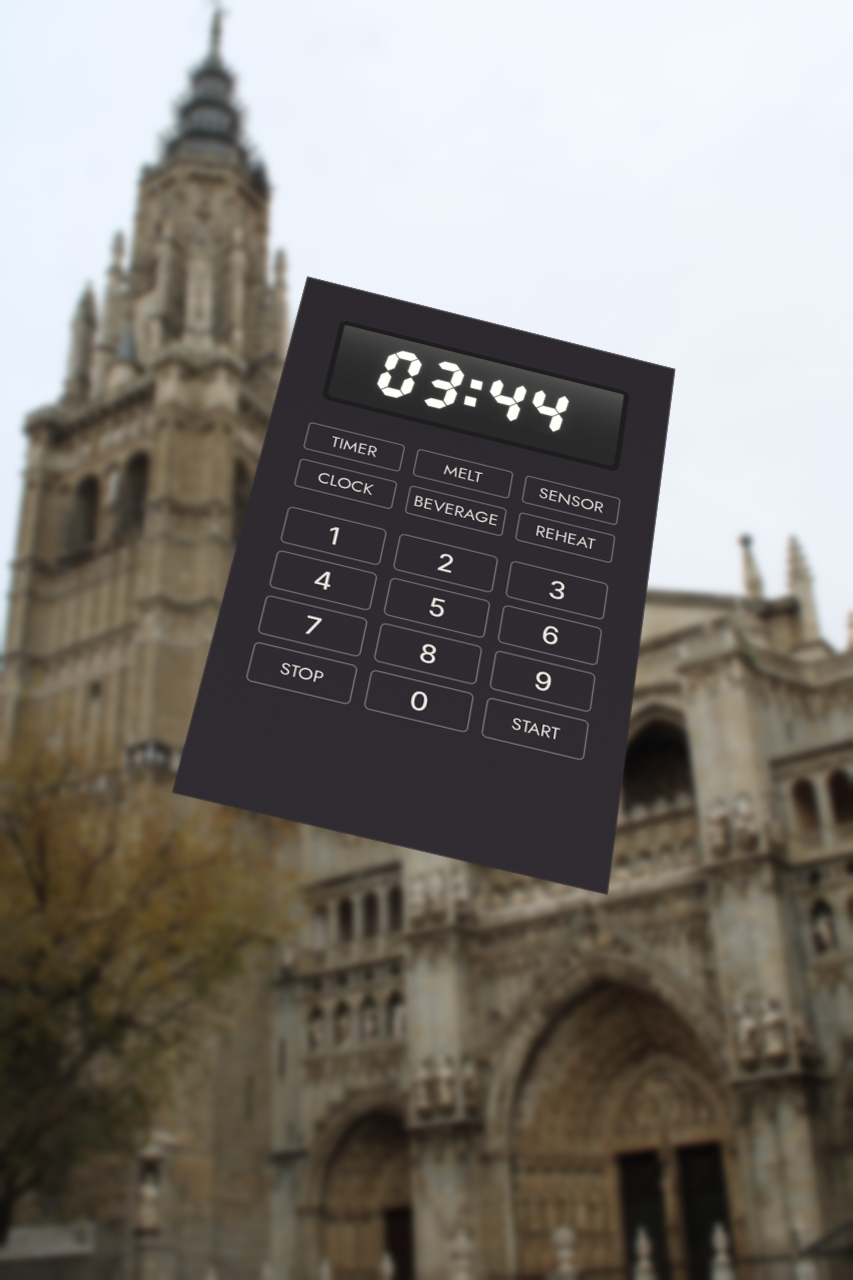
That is h=3 m=44
